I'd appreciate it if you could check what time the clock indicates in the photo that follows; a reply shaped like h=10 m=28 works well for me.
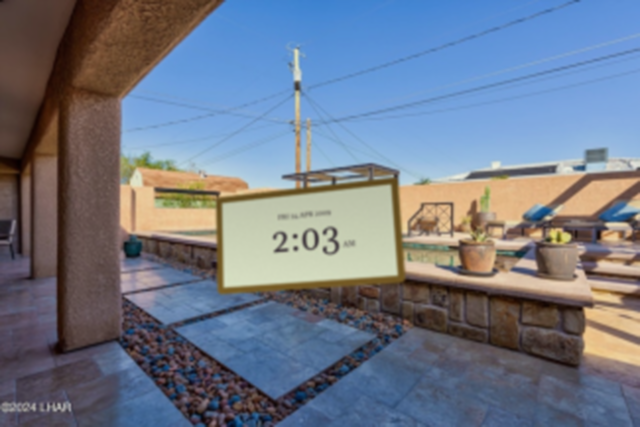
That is h=2 m=3
